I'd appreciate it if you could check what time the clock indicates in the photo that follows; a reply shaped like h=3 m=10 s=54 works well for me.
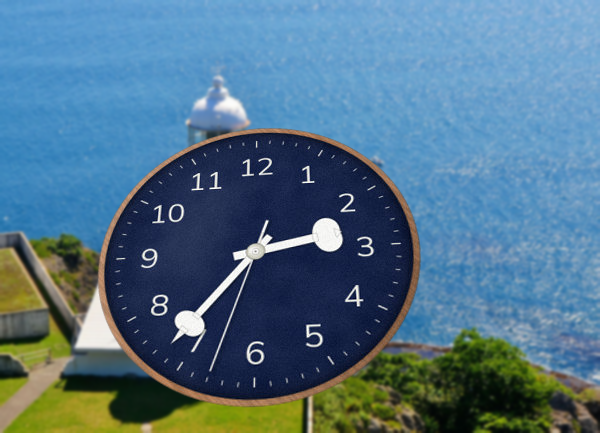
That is h=2 m=36 s=33
